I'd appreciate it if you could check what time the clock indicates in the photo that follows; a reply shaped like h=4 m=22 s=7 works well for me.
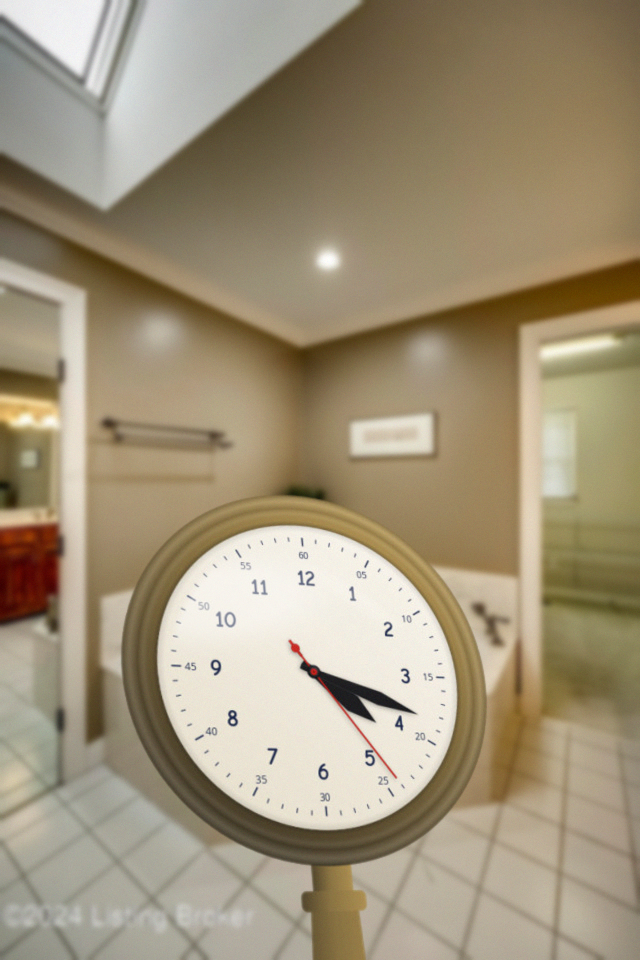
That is h=4 m=18 s=24
